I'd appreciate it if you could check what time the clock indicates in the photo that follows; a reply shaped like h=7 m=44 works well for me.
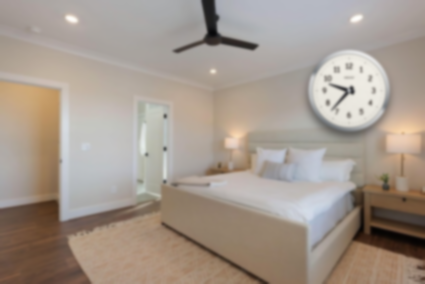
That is h=9 m=37
